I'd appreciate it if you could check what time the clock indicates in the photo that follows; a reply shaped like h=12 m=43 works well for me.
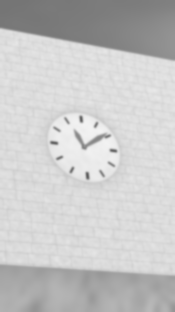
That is h=11 m=9
